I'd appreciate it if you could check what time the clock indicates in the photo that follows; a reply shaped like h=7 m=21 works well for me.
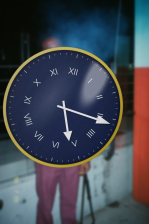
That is h=5 m=16
